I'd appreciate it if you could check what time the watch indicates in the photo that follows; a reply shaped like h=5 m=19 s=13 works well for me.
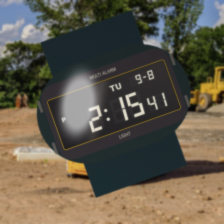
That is h=2 m=15 s=41
